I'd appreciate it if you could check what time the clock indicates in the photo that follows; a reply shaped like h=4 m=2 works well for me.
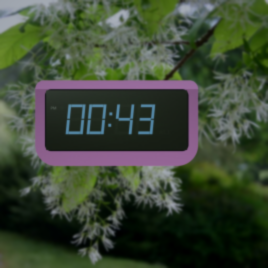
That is h=0 m=43
